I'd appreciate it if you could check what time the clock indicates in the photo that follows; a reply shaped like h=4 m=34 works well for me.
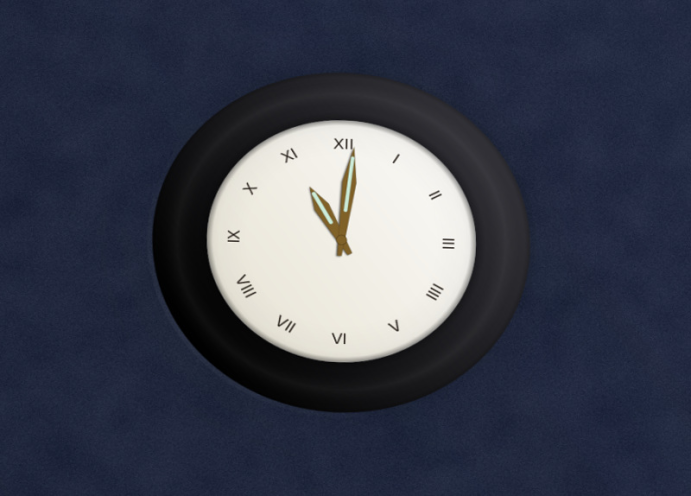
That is h=11 m=1
